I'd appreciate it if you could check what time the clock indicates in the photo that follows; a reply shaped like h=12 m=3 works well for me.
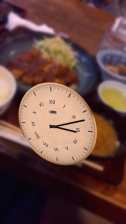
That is h=3 m=12
